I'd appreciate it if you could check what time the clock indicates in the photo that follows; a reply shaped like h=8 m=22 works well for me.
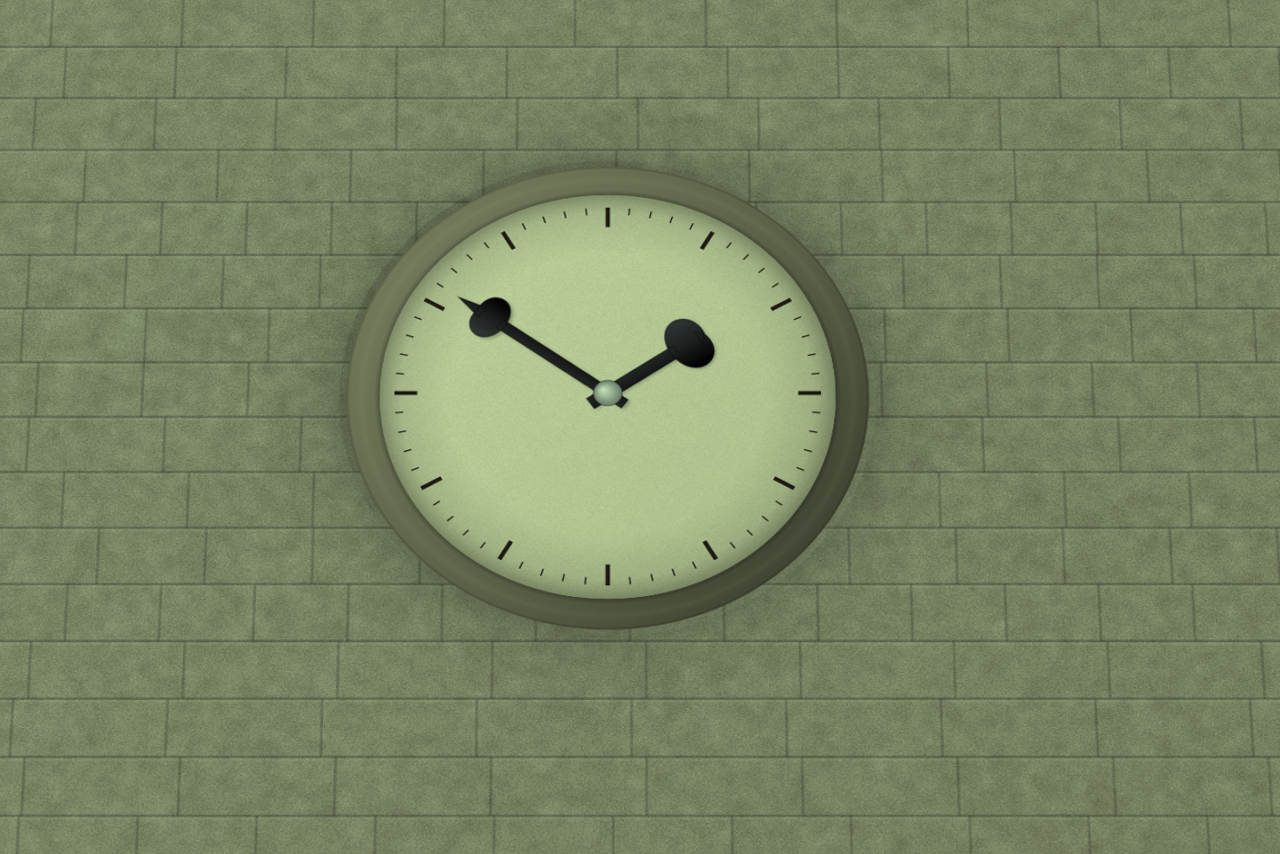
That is h=1 m=51
